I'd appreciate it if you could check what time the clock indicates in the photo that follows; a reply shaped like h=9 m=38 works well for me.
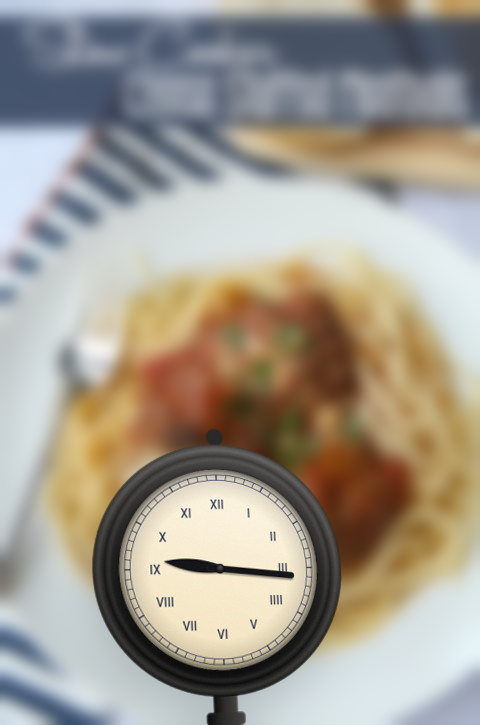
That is h=9 m=16
